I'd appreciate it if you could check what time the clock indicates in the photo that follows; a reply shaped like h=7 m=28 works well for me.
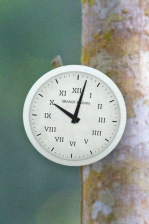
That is h=10 m=2
